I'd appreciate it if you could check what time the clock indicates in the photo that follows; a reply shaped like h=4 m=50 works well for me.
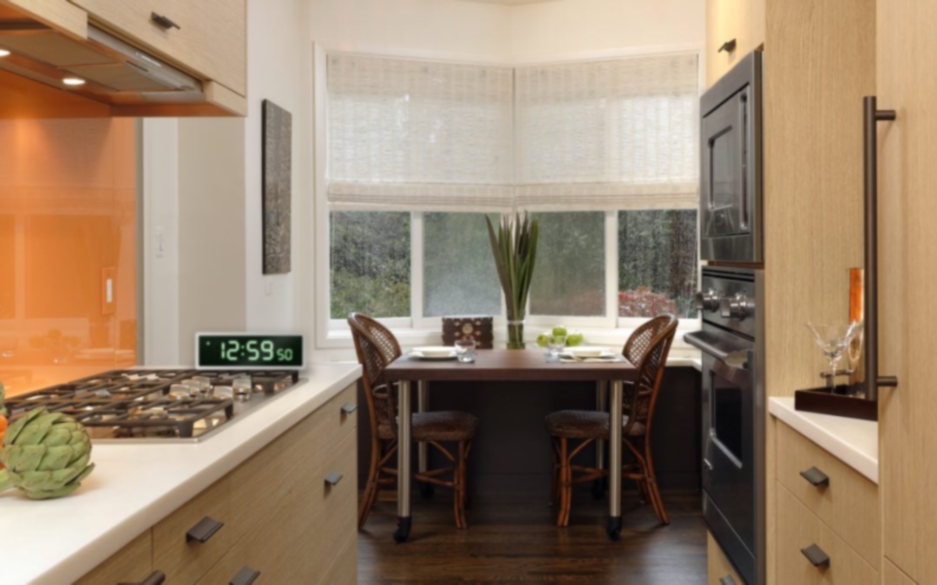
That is h=12 m=59
